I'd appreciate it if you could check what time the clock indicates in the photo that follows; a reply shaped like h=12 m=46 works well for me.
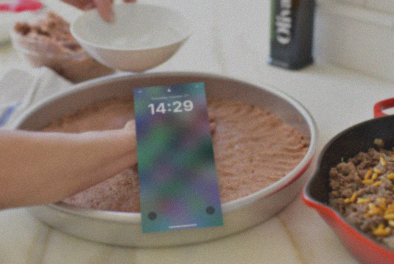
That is h=14 m=29
